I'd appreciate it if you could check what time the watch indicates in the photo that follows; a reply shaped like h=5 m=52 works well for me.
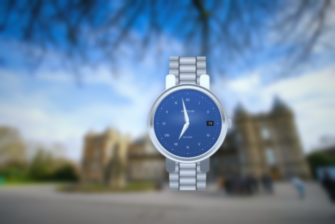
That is h=6 m=58
